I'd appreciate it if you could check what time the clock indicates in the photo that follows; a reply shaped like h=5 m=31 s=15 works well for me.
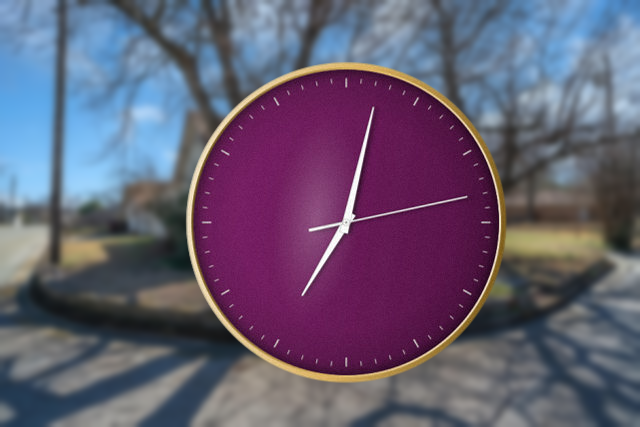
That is h=7 m=2 s=13
